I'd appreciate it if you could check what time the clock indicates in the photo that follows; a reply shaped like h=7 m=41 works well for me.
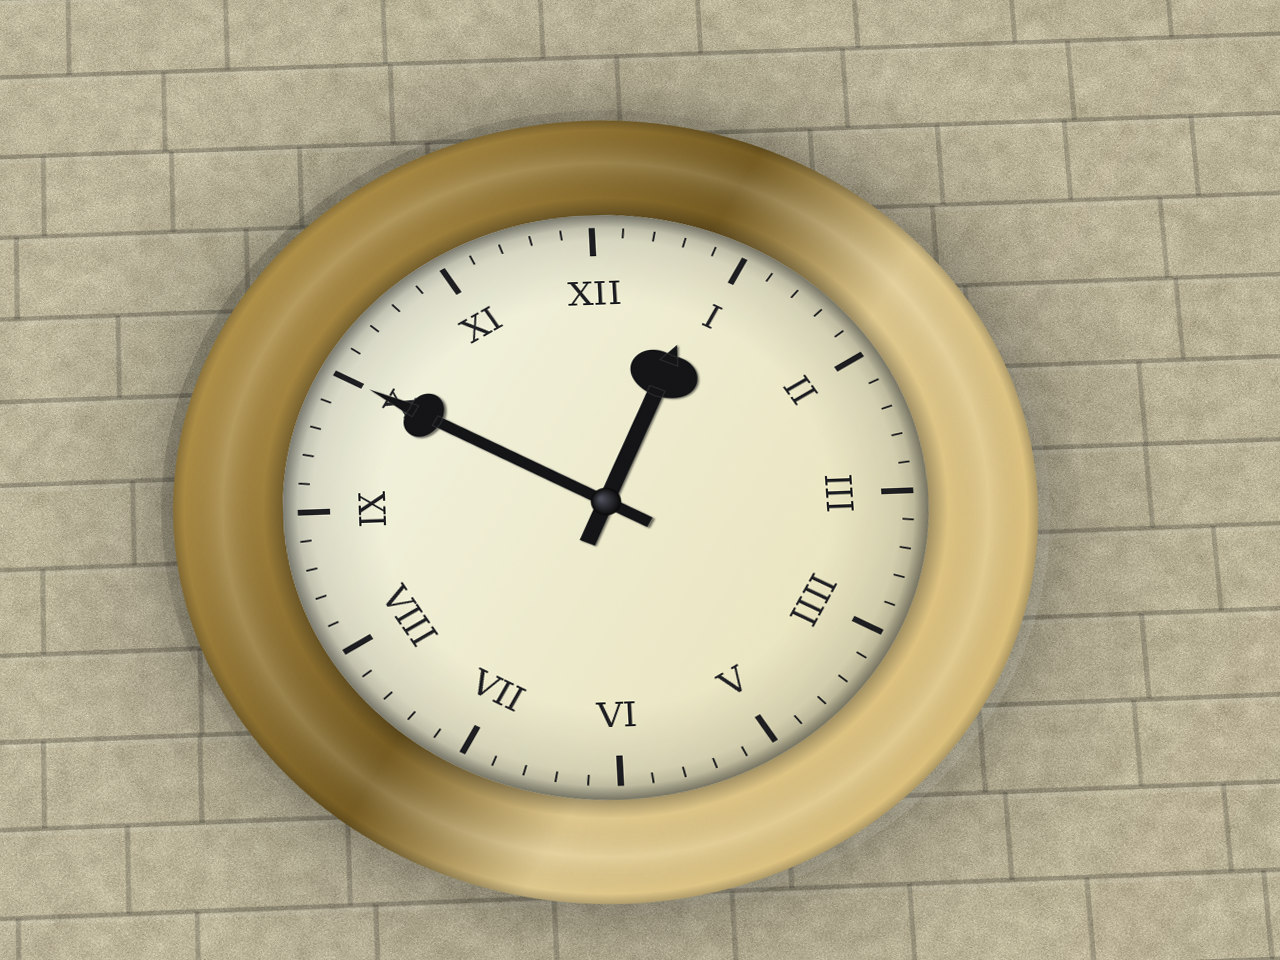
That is h=12 m=50
